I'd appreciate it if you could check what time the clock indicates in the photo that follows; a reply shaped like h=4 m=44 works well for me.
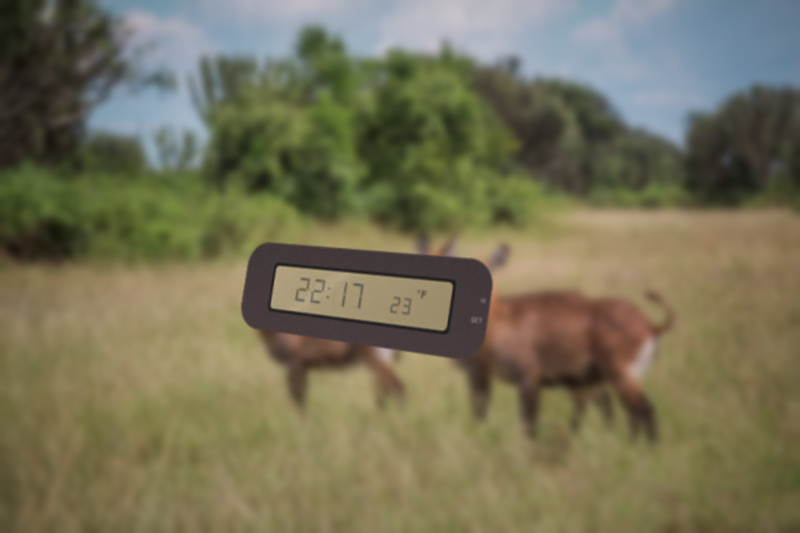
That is h=22 m=17
